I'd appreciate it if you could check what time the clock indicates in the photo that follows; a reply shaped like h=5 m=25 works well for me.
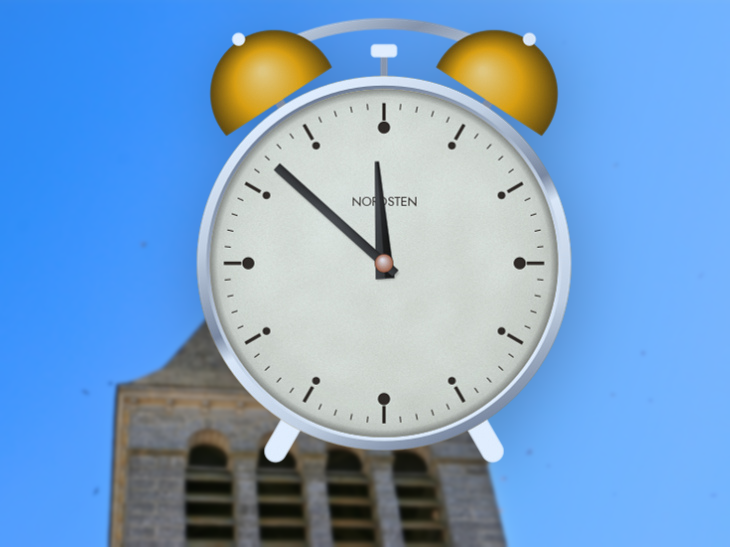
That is h=11 m=52
